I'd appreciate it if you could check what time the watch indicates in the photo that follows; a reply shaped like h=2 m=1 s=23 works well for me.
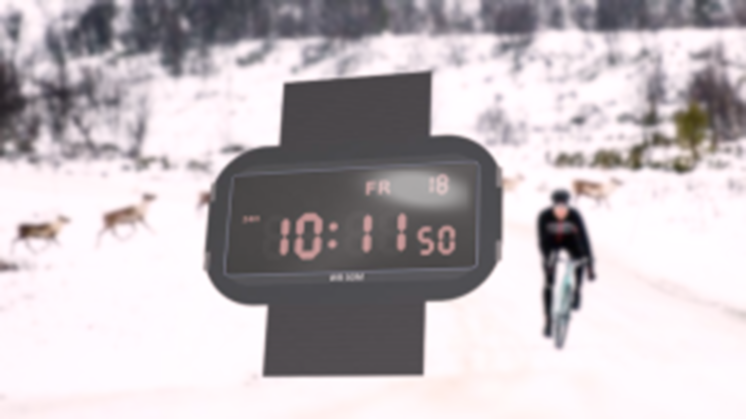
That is h=10 m=11 s=50
